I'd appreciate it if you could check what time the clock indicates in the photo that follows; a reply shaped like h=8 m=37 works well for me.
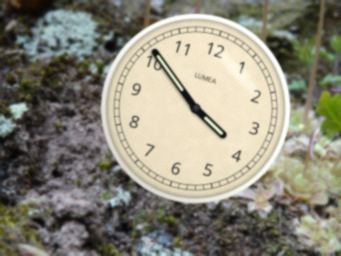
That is h=3 m=51
